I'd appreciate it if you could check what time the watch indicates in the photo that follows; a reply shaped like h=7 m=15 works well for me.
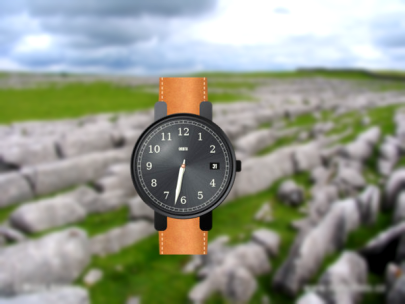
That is h=6 m=32
